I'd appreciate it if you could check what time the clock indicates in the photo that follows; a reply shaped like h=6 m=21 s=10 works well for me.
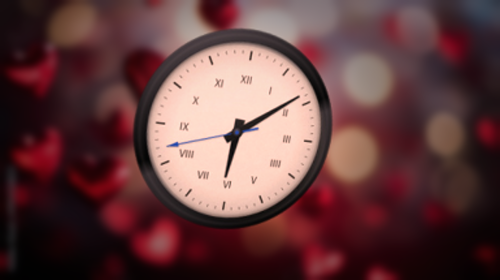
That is h=6 m=8 s=42
